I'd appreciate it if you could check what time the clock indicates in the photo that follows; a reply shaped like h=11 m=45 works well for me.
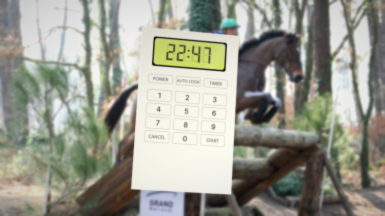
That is h=22 m=47
